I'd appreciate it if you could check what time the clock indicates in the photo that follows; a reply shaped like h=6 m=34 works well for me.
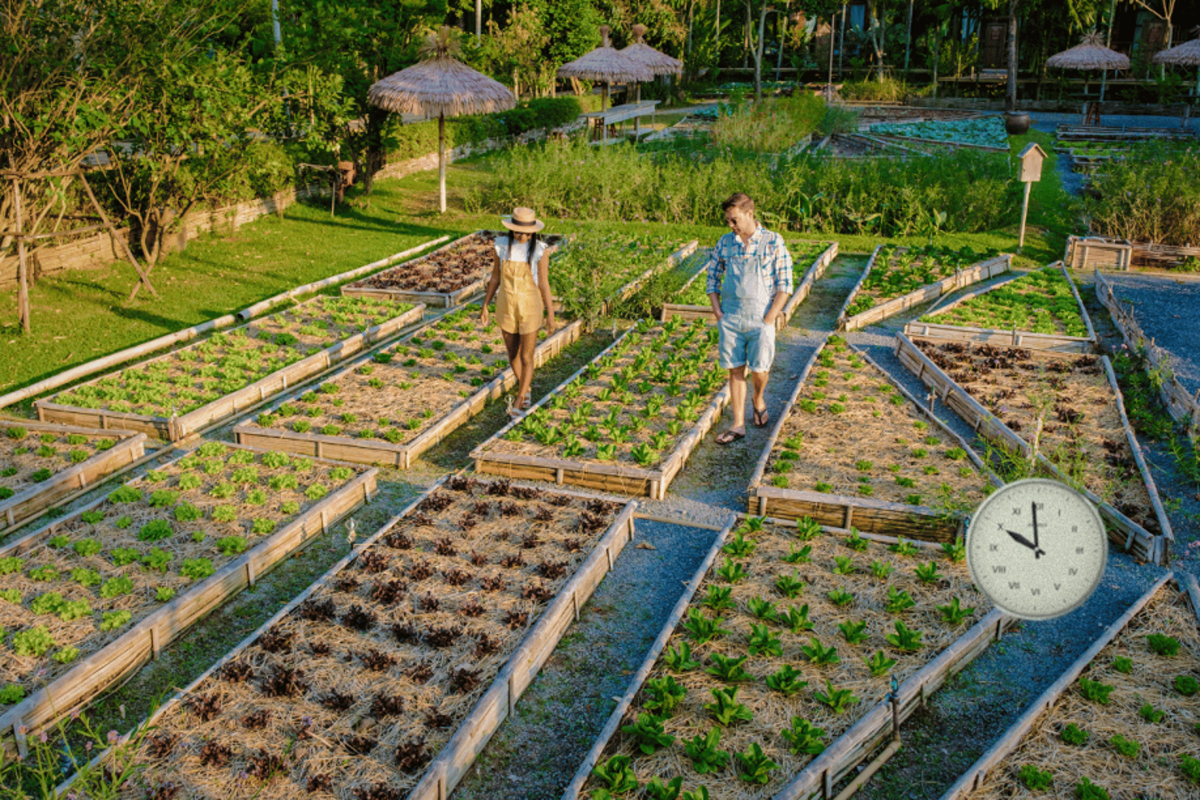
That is h=9 m=59
